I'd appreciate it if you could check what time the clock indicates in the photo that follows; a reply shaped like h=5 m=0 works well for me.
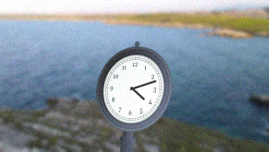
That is h=4 m=12
